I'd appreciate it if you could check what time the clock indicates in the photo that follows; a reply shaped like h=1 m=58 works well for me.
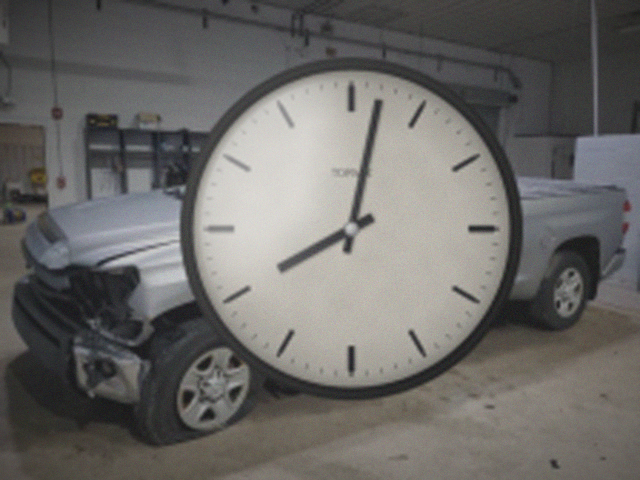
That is h=8 m=2
